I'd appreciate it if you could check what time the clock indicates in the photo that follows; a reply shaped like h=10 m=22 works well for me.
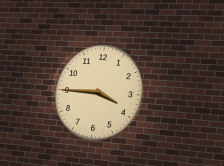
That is h=3 m=45
